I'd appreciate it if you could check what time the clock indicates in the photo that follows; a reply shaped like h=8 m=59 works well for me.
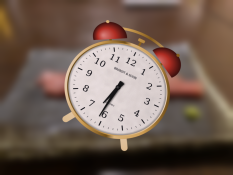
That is h=6 m=31
